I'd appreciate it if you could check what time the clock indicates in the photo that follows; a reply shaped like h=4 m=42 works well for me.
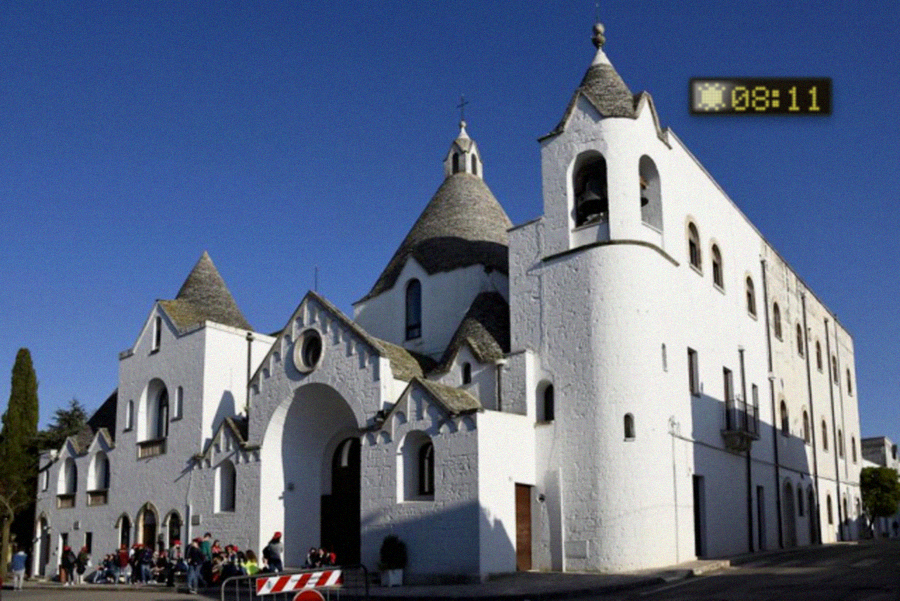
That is h=8 m=11
